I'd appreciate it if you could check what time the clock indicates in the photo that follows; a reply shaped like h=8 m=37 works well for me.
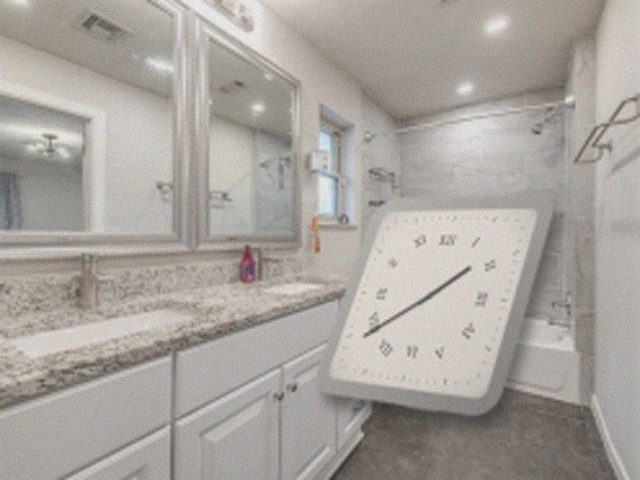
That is h=1 m=39
